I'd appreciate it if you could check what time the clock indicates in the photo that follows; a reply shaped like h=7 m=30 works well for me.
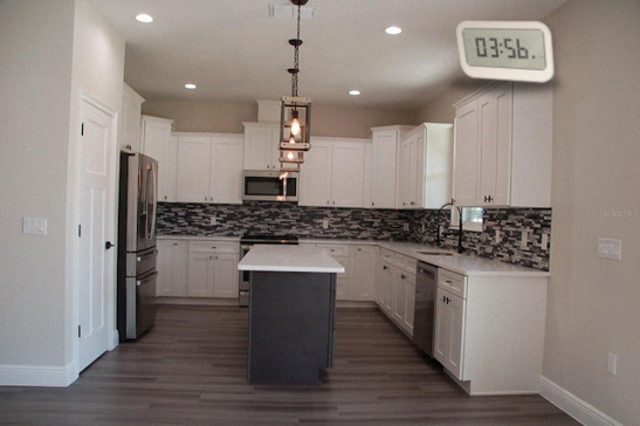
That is h=3 m=56
